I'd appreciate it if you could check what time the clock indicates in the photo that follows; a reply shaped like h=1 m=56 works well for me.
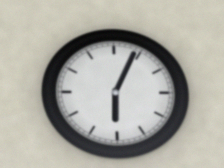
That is h=6 m=4
